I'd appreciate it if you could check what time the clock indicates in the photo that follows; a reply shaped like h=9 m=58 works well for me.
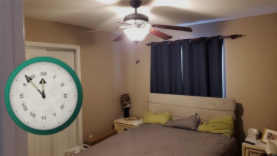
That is h=11 m=53
